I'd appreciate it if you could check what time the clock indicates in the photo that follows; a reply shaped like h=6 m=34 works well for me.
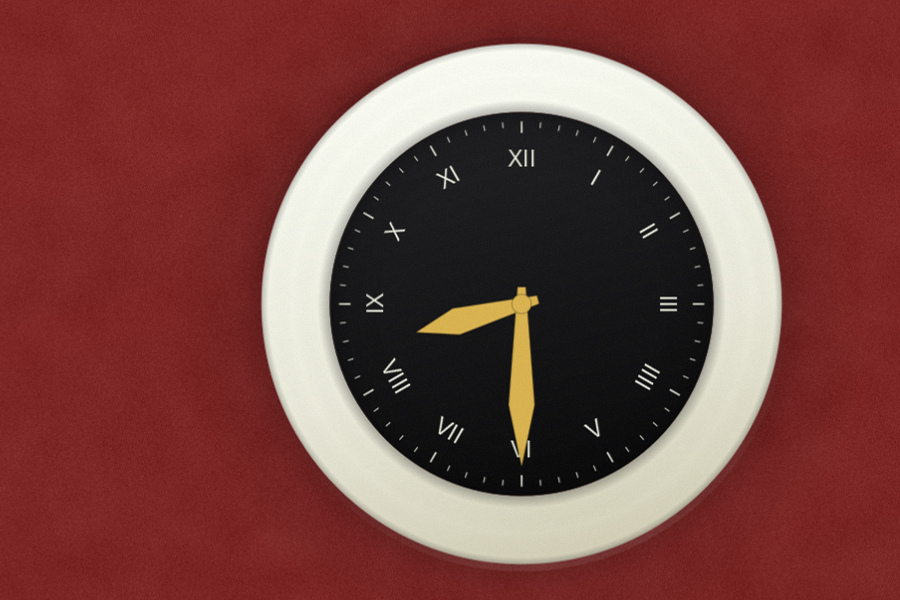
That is h=8 m=30
